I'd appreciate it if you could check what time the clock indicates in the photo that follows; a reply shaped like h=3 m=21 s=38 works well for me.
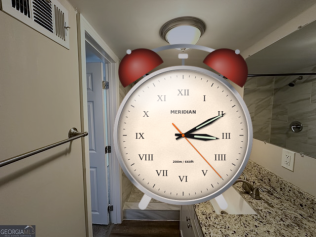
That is h=3 m=10 s=23
